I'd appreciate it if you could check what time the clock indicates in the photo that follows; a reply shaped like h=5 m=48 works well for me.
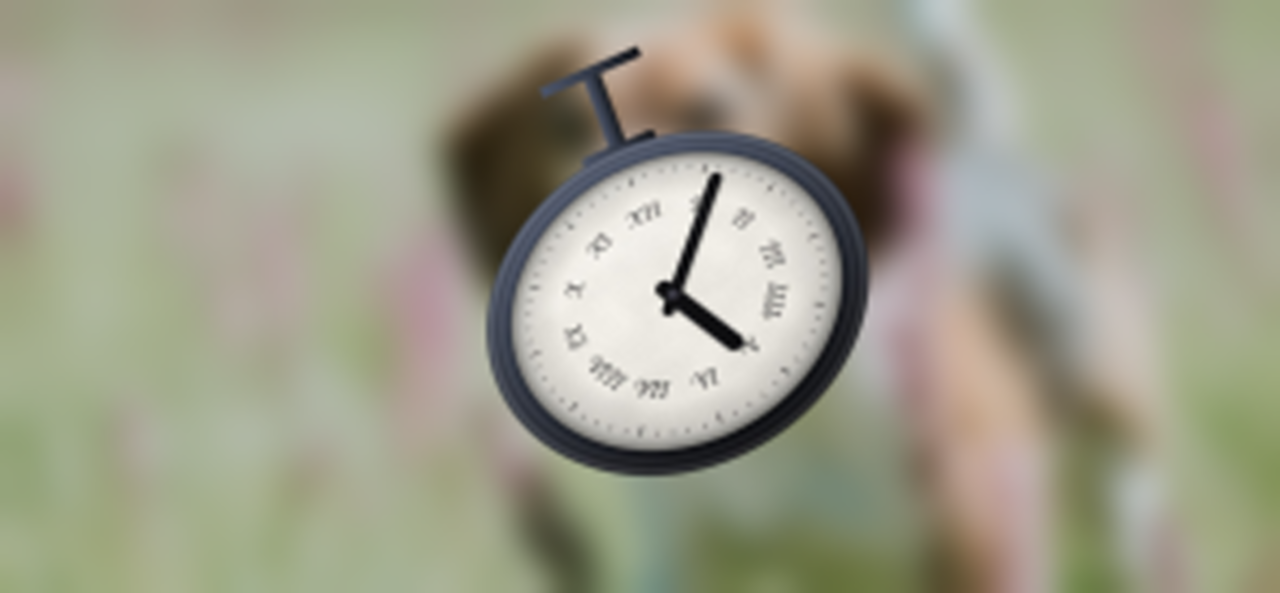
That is h=5 m=6
